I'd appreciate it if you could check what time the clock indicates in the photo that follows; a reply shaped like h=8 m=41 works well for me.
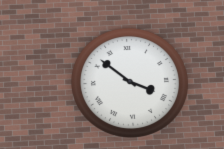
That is h=3 m=52
